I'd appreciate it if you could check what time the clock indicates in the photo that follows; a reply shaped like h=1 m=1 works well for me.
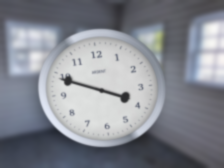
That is h=3 m=49
